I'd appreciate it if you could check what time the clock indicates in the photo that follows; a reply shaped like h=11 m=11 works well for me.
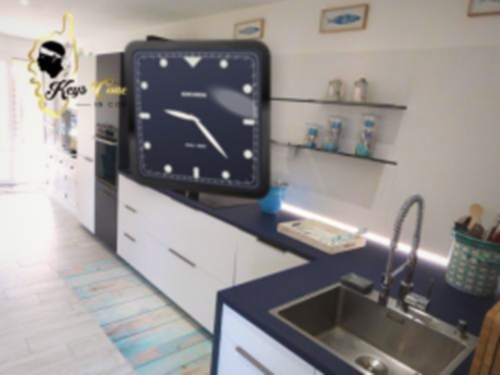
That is h=9 m=23
